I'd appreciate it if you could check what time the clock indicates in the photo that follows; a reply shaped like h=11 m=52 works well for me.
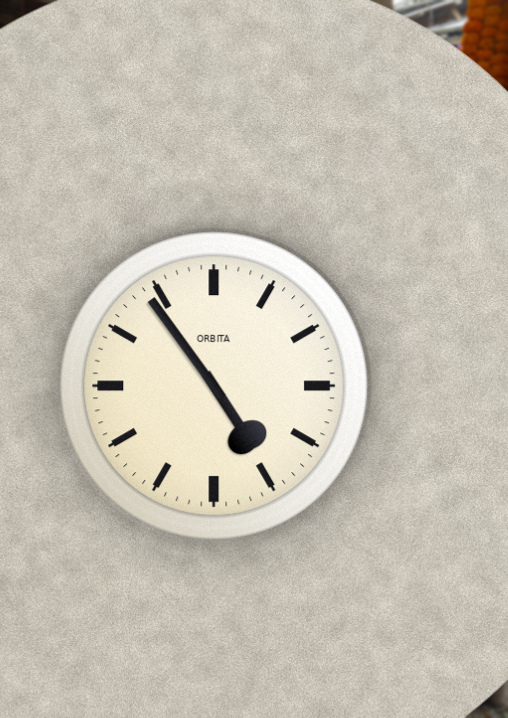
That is h=4 m=54
